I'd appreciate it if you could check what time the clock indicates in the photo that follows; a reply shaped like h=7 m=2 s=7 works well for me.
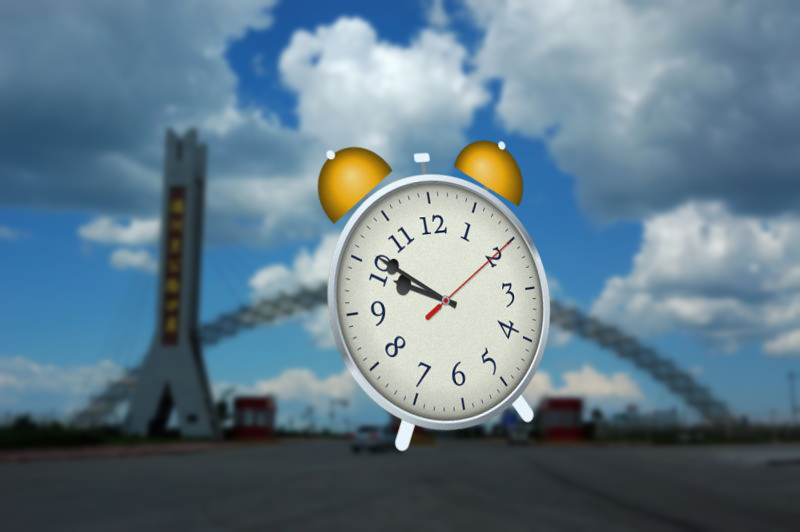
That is h=9 m=51 s=10
